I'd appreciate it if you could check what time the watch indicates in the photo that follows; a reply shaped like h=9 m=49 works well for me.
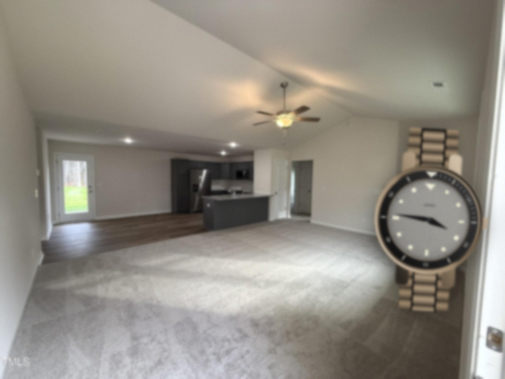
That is h=3 m=46
